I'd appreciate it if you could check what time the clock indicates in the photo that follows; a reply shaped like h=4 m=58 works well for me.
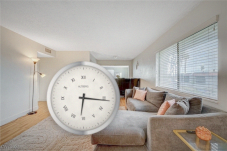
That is h=6 m=16
